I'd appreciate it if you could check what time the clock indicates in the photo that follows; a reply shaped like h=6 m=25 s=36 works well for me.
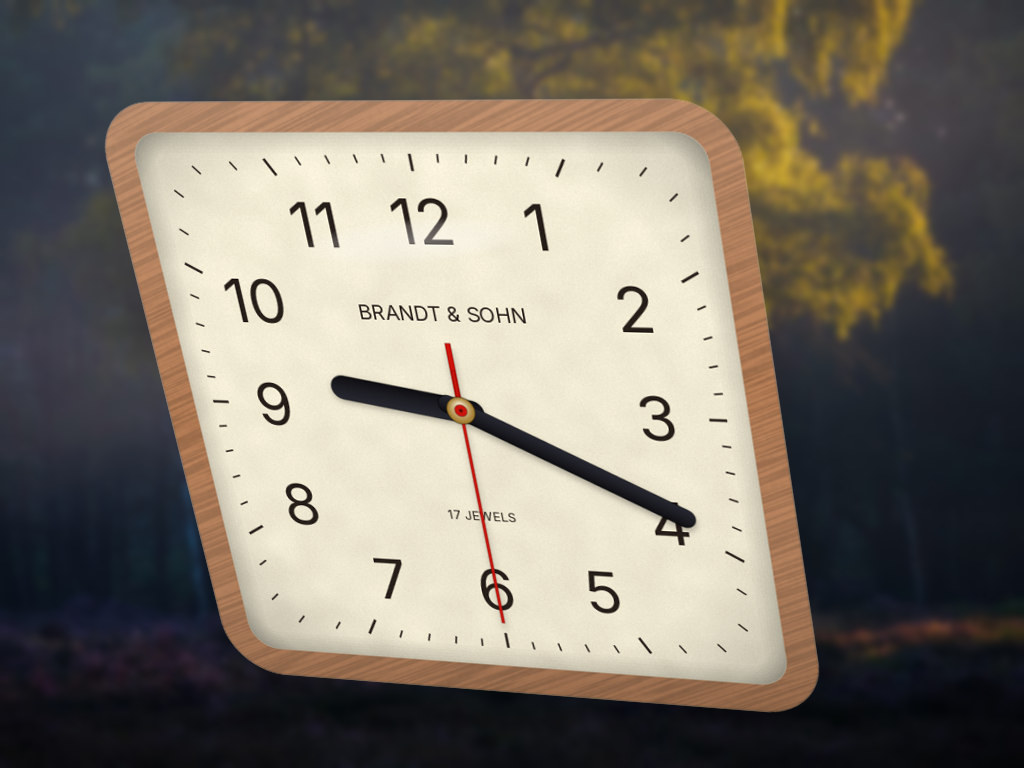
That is h=9 m=19 s=30
